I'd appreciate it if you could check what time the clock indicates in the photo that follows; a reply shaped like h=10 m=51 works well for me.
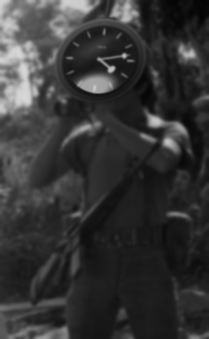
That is h=4 m=13
